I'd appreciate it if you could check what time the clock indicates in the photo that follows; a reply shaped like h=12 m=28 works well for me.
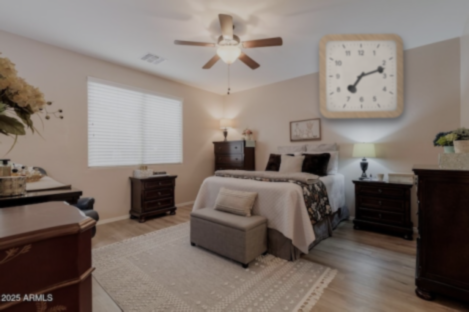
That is h=7 m=12
